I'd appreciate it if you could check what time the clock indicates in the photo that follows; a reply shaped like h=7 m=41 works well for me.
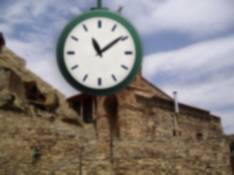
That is h=11 m=9
